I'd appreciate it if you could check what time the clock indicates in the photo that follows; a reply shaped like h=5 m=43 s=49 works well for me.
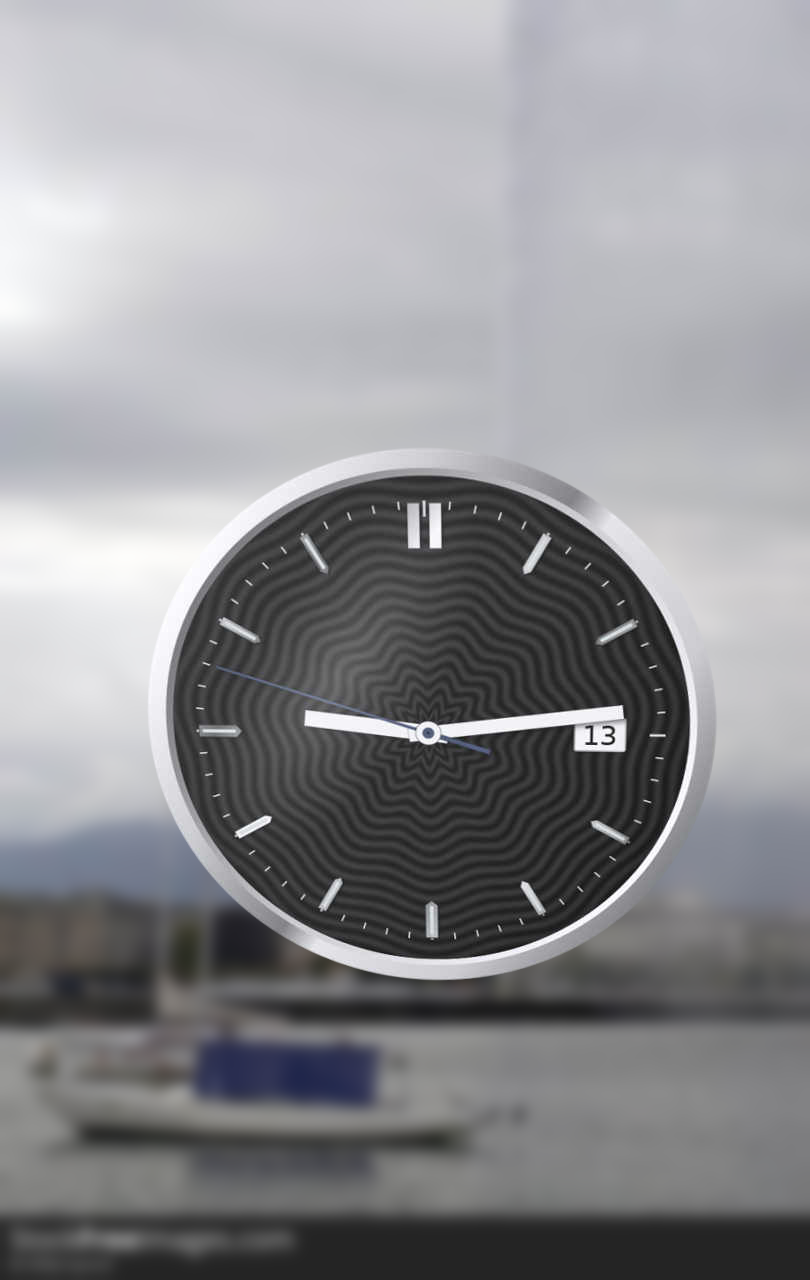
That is h=9 m=13 s=48
